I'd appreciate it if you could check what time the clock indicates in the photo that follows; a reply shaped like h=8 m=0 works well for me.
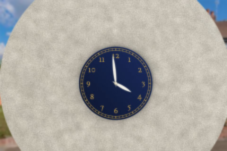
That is h=3 m=59
